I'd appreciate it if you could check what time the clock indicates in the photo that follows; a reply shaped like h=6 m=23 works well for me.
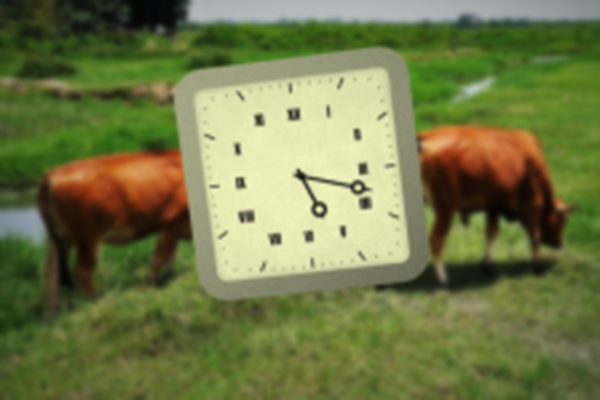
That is h=5 m=18
